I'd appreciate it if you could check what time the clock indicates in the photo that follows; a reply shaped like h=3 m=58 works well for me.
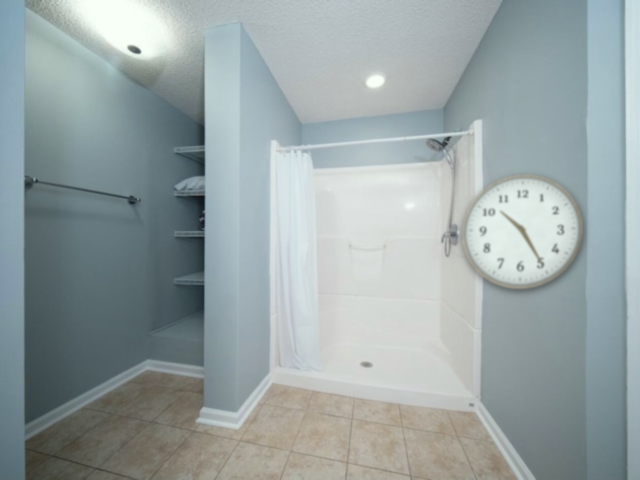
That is h=10 m=25
